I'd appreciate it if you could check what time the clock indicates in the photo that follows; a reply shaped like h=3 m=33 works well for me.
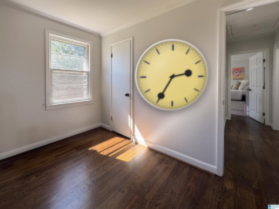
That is h=2 m=35
